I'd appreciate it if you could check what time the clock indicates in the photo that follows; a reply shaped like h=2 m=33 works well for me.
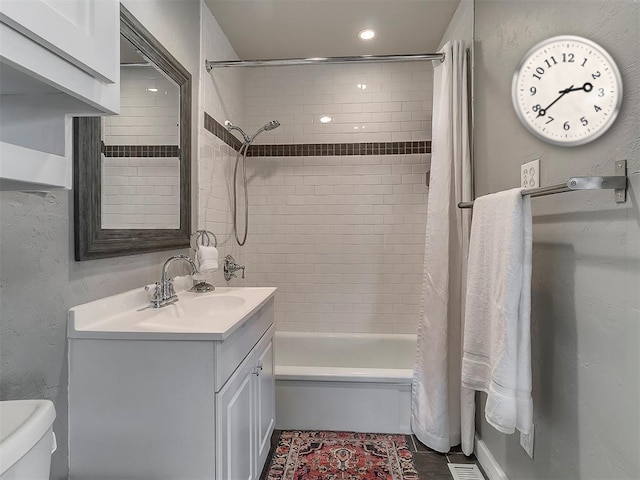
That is h=2 m=38
